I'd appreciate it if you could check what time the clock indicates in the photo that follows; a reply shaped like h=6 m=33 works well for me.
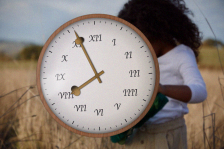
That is h=7 m=56
